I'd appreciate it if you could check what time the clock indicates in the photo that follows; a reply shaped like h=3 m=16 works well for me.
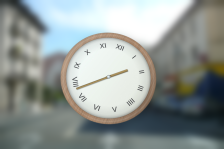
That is h=1 m=38
